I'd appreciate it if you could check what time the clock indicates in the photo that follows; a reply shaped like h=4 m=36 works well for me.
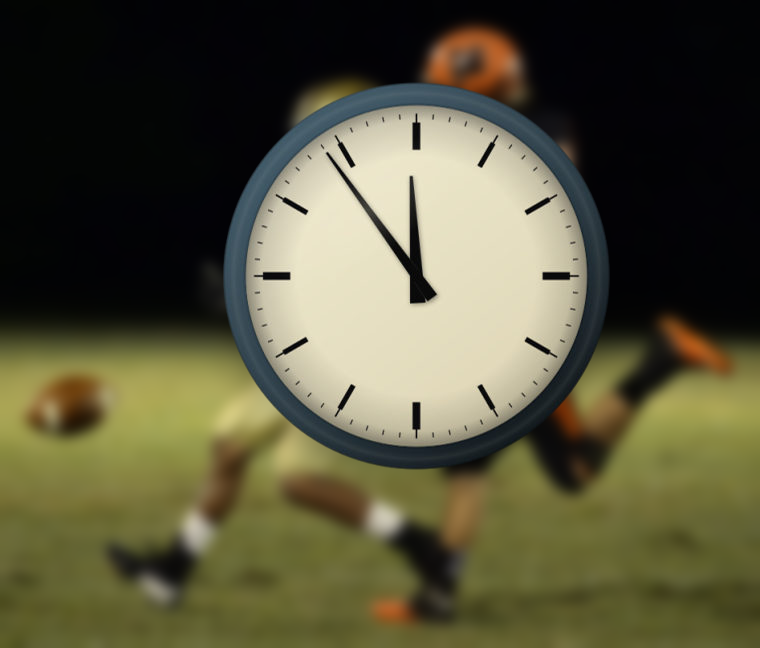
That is h=11 m=54
